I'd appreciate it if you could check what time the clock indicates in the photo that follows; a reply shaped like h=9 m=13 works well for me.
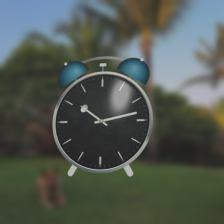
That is h=10 m=13
